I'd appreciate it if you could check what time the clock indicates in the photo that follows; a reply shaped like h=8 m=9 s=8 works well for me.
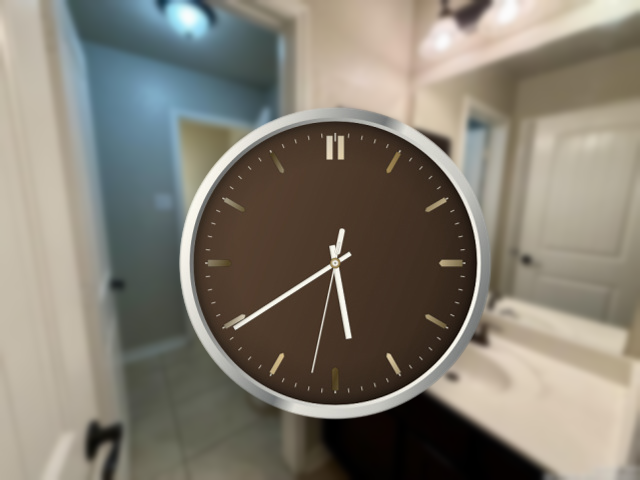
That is h=5 m=39 s=32
